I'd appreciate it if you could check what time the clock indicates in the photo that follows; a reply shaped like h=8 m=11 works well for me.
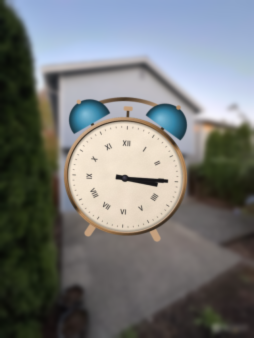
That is h=3 m=15
